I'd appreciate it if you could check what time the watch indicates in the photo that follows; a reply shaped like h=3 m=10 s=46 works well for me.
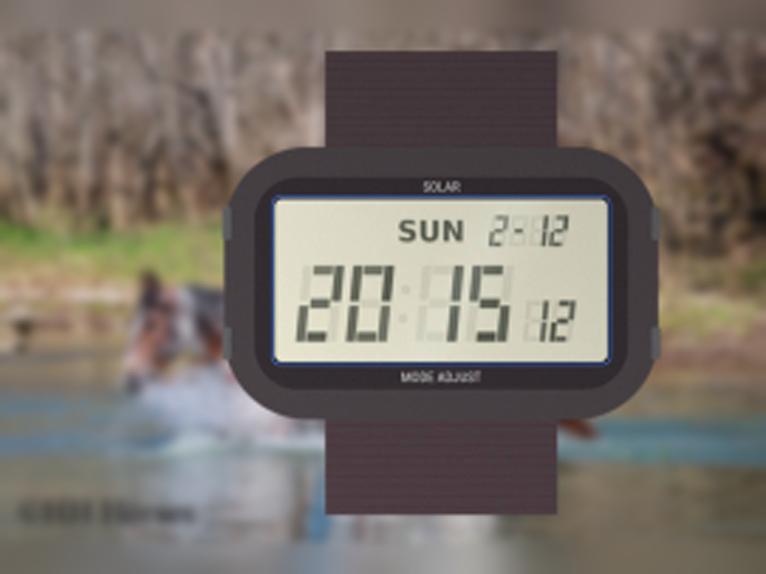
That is h=20 m=15 s=12
